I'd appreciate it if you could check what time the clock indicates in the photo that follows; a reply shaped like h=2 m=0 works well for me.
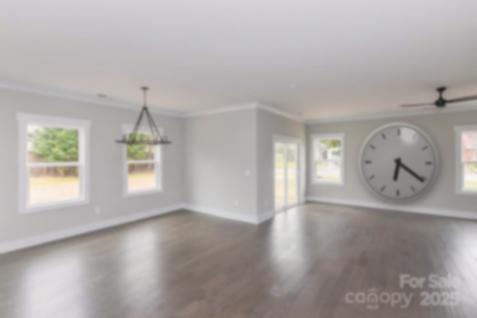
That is h=6 m=21
